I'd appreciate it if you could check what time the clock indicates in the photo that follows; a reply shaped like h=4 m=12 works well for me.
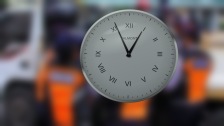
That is h=12 m=56
